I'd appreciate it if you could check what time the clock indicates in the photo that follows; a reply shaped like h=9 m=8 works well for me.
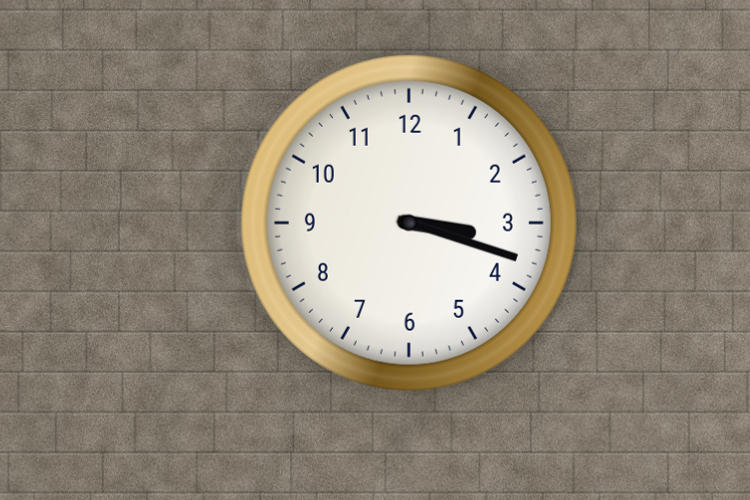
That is h=3 m=18
